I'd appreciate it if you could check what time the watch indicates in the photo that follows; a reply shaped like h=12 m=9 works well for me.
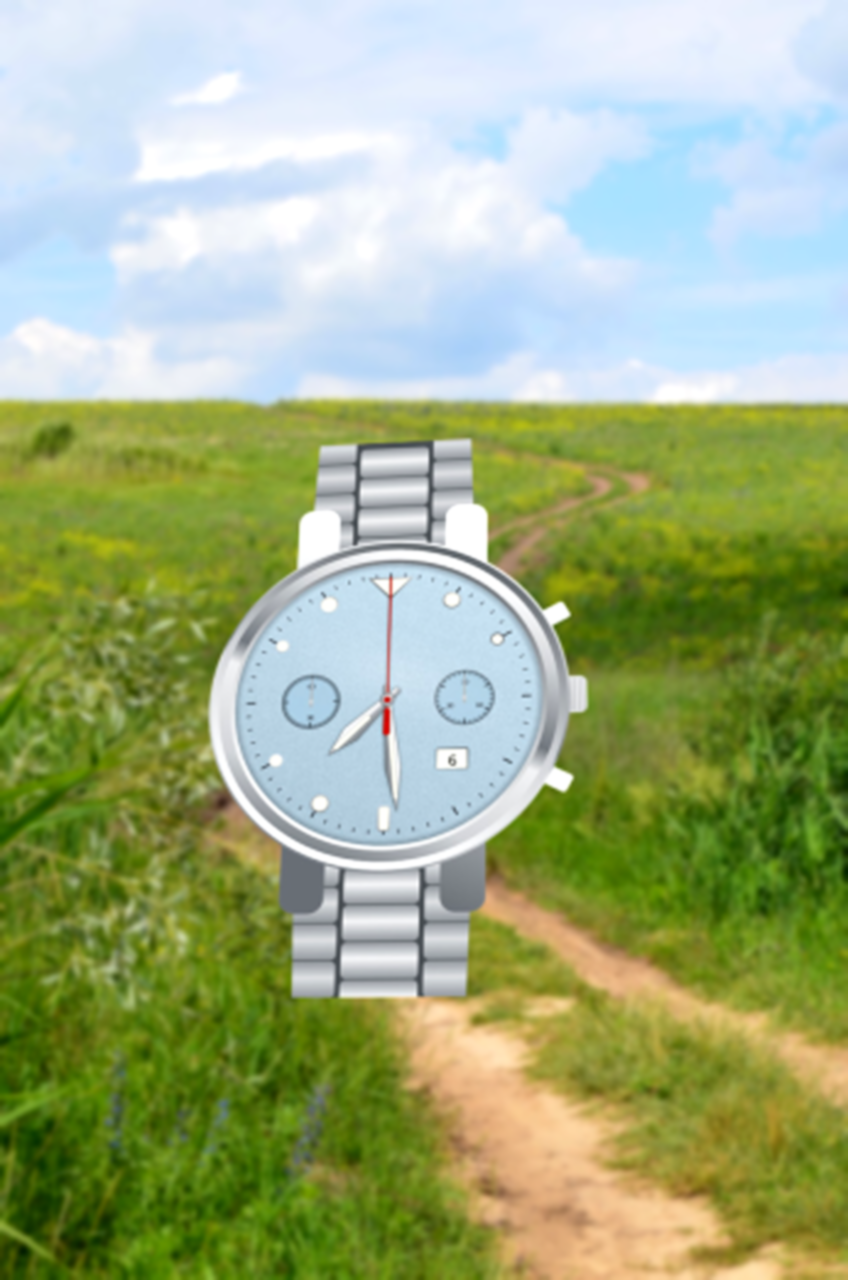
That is h=7 m=29
